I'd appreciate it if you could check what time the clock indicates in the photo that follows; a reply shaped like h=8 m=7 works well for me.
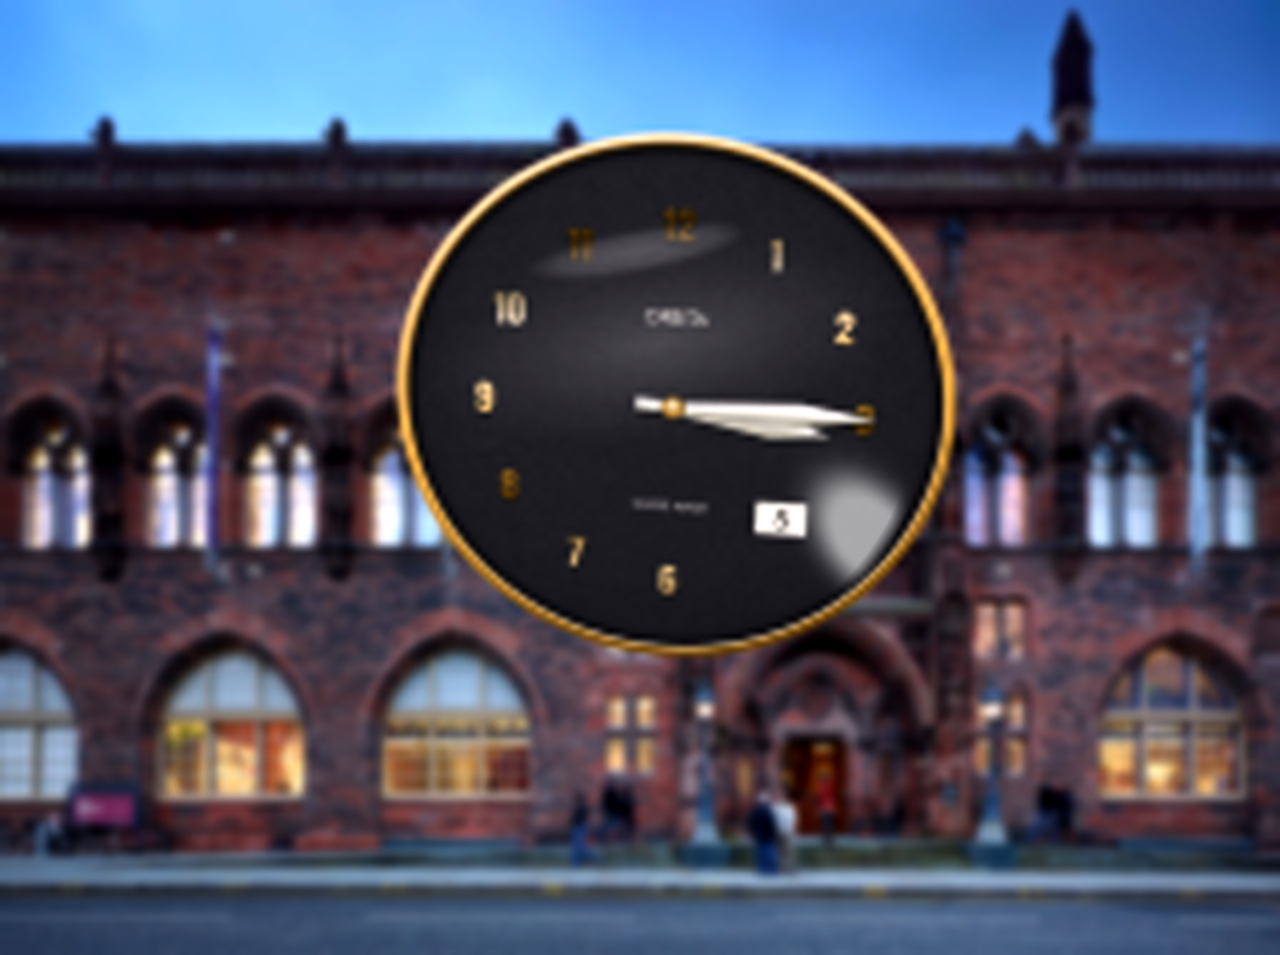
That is h=3 m=15
